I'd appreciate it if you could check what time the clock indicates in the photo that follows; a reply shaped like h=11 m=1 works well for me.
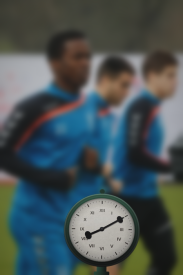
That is h=8 m=10
